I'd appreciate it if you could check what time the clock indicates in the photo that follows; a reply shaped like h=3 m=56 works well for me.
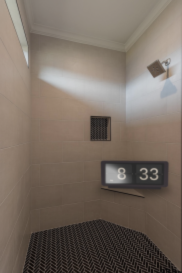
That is h=8 m=33
